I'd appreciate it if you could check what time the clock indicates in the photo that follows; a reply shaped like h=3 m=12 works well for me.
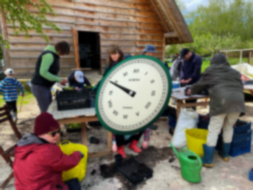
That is h=9 m=49
